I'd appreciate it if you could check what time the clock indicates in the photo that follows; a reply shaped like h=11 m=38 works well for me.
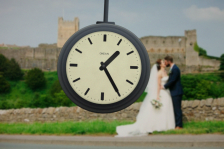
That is h=1 m=25
